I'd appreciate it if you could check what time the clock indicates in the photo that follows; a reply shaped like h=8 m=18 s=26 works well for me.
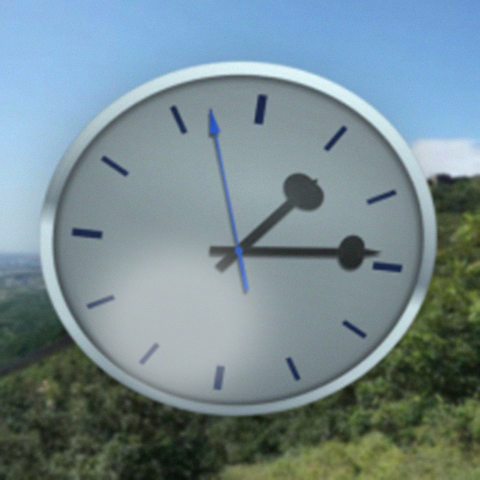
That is h=1 m=13 s=57
